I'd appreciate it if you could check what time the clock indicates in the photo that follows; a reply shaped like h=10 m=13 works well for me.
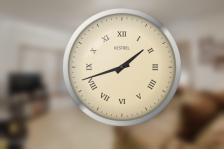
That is h=1 m=42
